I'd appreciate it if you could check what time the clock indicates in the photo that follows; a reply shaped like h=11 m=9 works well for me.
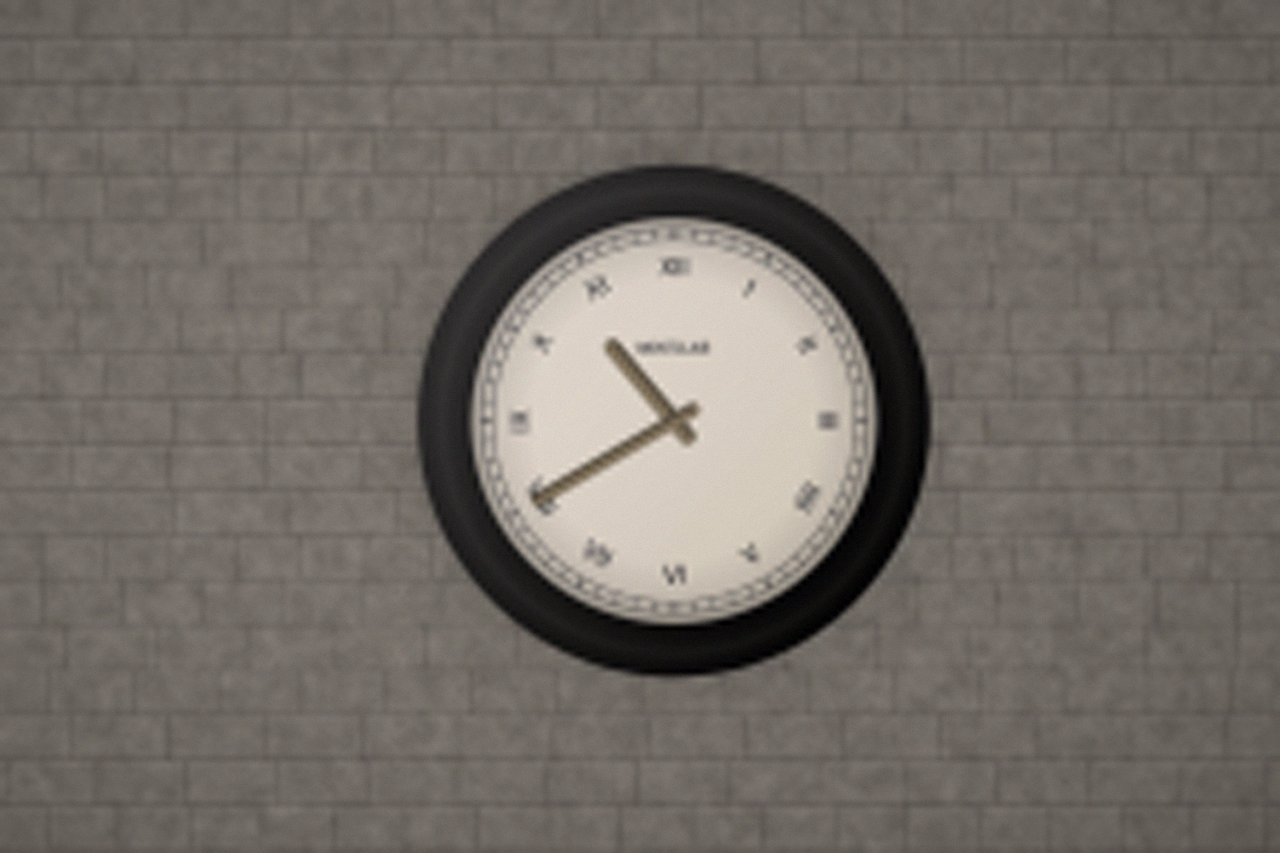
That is h=10 m=40
